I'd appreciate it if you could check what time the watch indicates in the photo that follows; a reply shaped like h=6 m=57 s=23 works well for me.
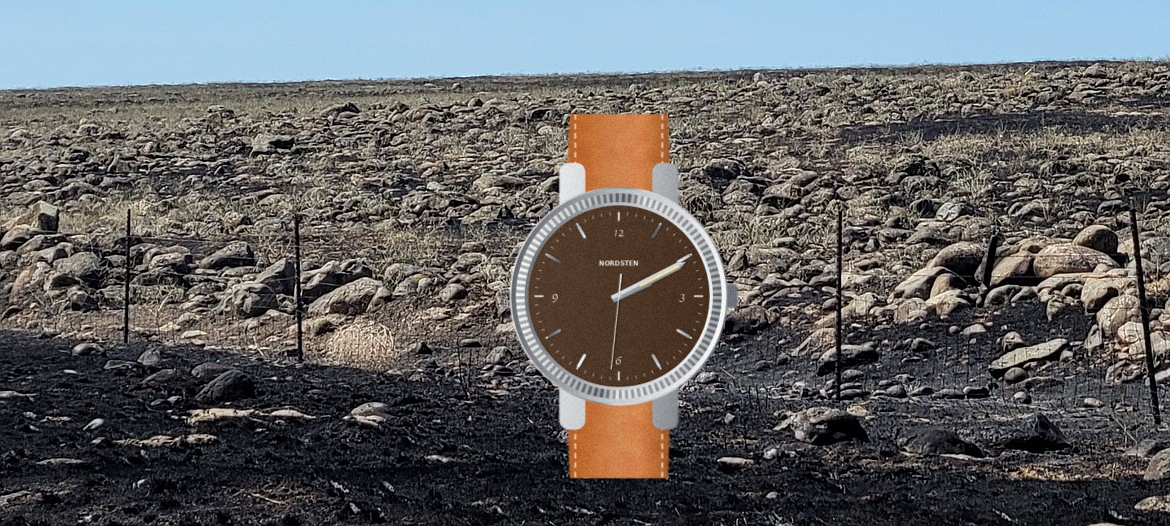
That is h=2 m=10 s=31
